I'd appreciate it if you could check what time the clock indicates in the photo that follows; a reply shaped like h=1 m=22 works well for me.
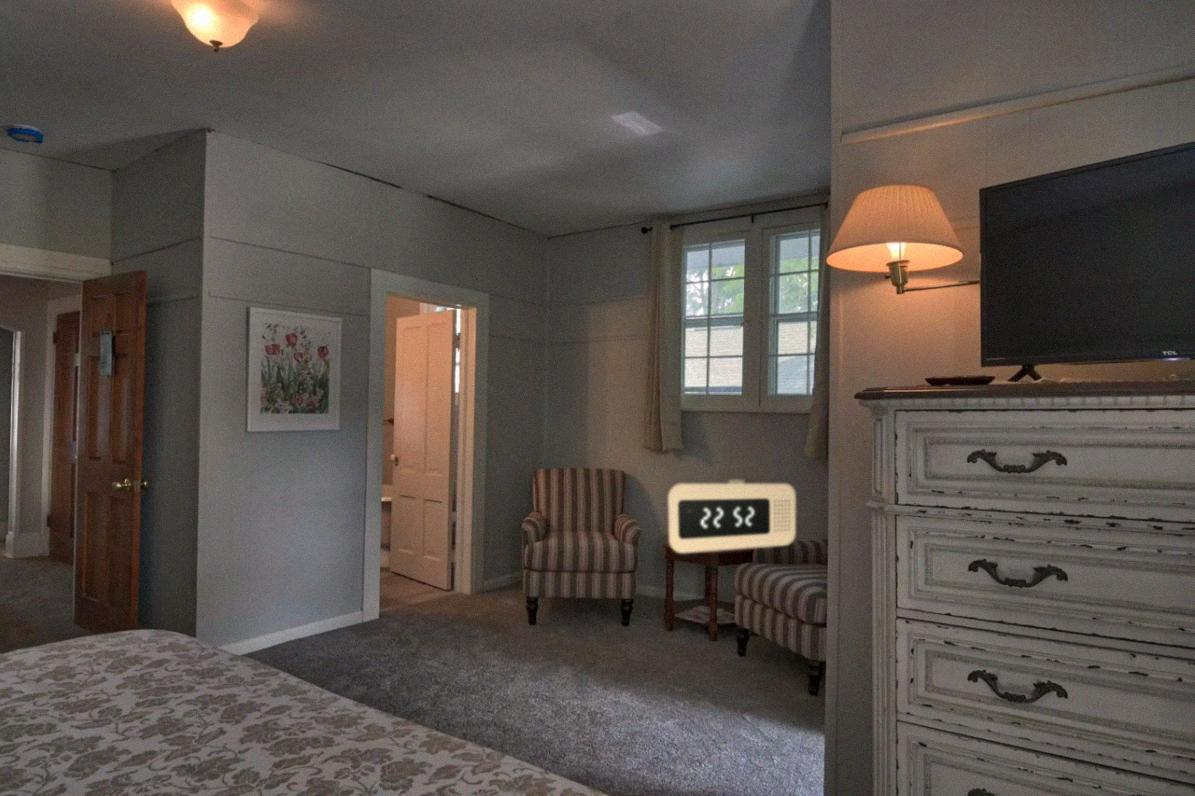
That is h=22 m=52
